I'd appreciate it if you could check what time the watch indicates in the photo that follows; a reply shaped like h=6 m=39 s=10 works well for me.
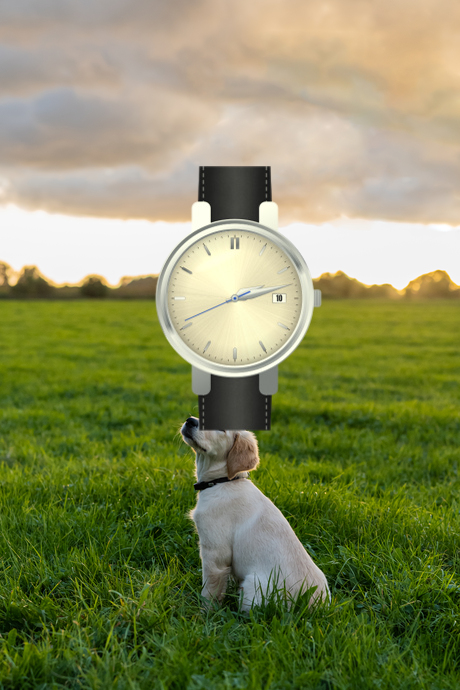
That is h=2 m=12 s=41
